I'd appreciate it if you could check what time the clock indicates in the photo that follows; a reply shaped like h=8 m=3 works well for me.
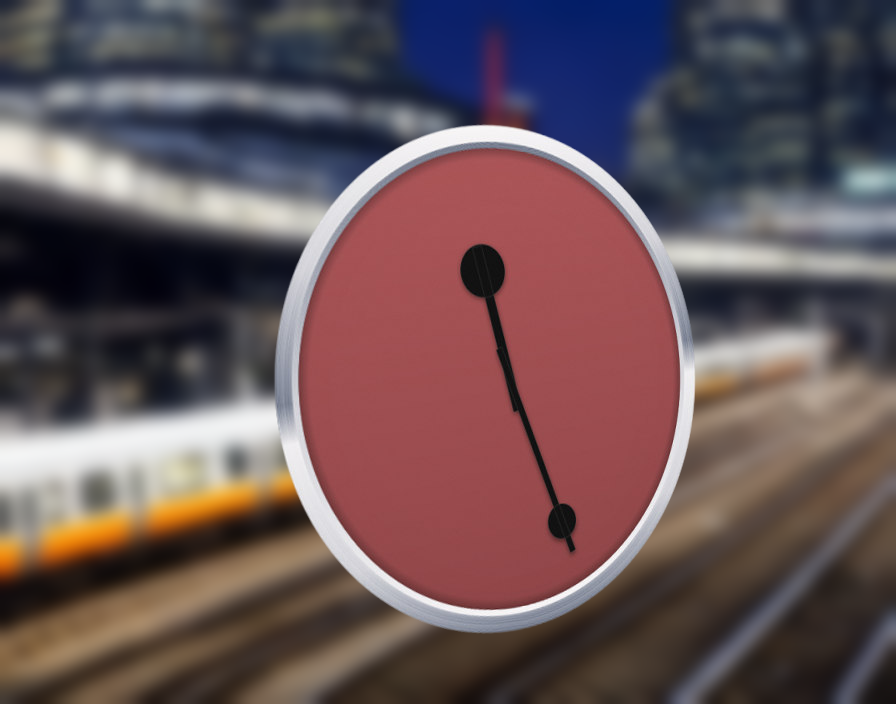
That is h=11 m=26
